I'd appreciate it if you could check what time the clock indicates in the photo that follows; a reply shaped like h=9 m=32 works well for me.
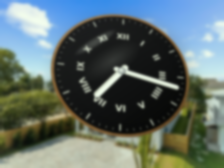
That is h=7 m=17
